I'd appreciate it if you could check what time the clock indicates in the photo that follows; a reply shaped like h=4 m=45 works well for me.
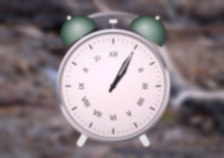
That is h=1 m=5
